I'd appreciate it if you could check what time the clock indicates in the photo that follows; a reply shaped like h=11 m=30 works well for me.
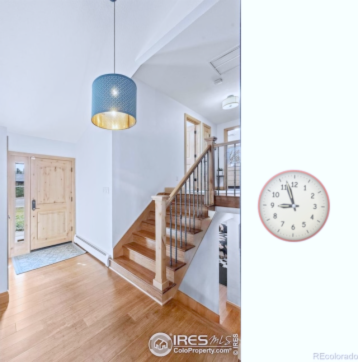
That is h=8 m=57
